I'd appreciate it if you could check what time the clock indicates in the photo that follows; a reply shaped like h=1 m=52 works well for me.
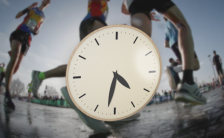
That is h=4 m=32
